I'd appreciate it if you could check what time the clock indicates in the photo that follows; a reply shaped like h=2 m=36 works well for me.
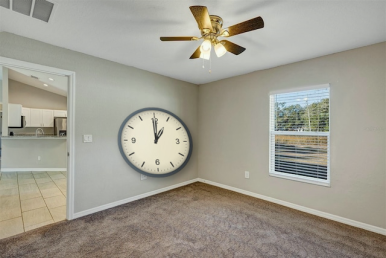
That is h=1 m=0
